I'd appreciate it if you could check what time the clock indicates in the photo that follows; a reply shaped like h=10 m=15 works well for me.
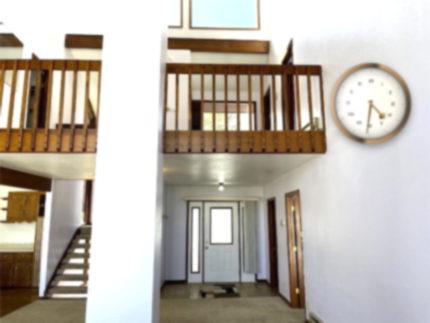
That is h=4 m=31
